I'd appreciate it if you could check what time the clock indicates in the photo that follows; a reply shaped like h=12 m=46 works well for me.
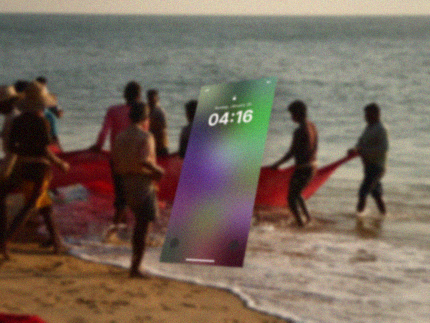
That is h=4 m=16
